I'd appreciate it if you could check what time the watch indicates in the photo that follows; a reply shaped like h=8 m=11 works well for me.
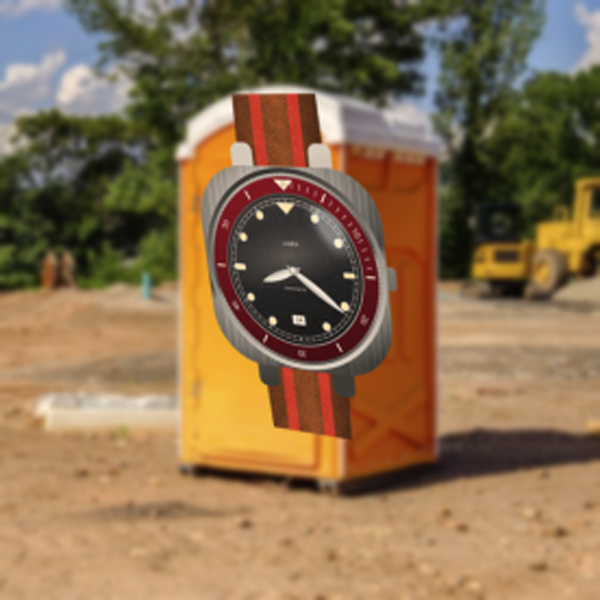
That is h=8 m=21
